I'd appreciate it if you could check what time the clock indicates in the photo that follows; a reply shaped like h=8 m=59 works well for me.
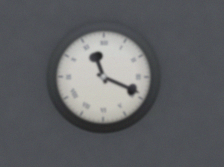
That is h=11 m=19
